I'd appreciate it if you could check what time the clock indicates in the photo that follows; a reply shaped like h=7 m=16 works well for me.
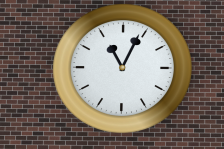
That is h=11 m=4
